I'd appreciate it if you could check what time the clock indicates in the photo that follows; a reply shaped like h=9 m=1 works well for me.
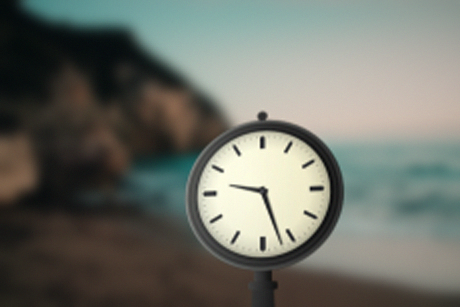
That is h=9 m=27
